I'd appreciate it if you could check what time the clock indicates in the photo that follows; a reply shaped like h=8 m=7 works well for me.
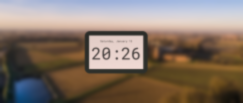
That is h=20 m=26
